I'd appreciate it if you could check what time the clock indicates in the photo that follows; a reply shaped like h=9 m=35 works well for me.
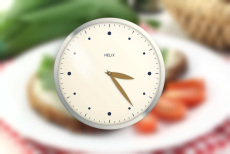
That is h=3 m=24
